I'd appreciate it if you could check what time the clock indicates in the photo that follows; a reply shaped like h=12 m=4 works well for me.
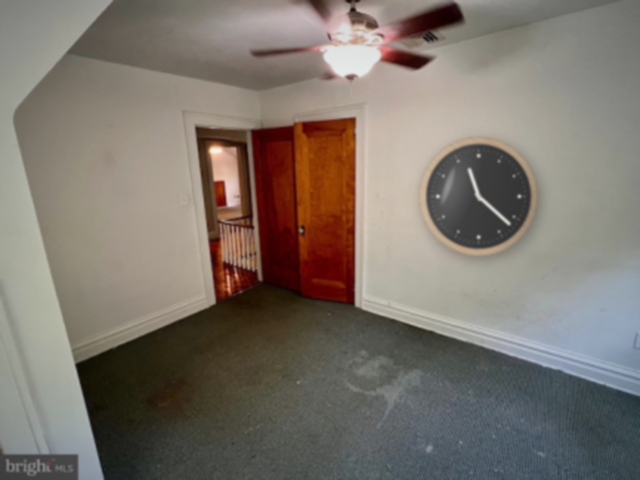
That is h=11 m=22
